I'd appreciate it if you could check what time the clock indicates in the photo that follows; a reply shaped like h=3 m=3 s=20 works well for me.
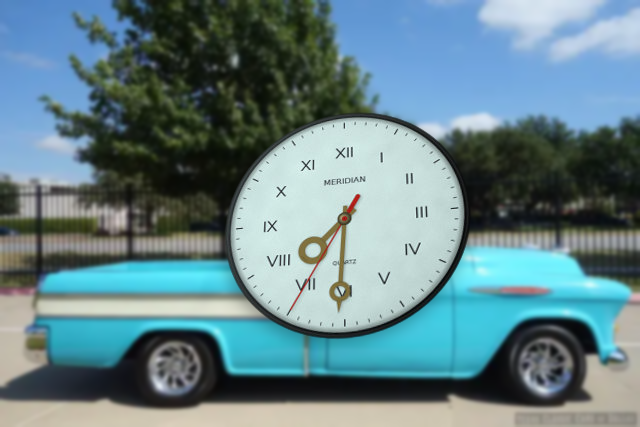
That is h=7 m=30 s=35
